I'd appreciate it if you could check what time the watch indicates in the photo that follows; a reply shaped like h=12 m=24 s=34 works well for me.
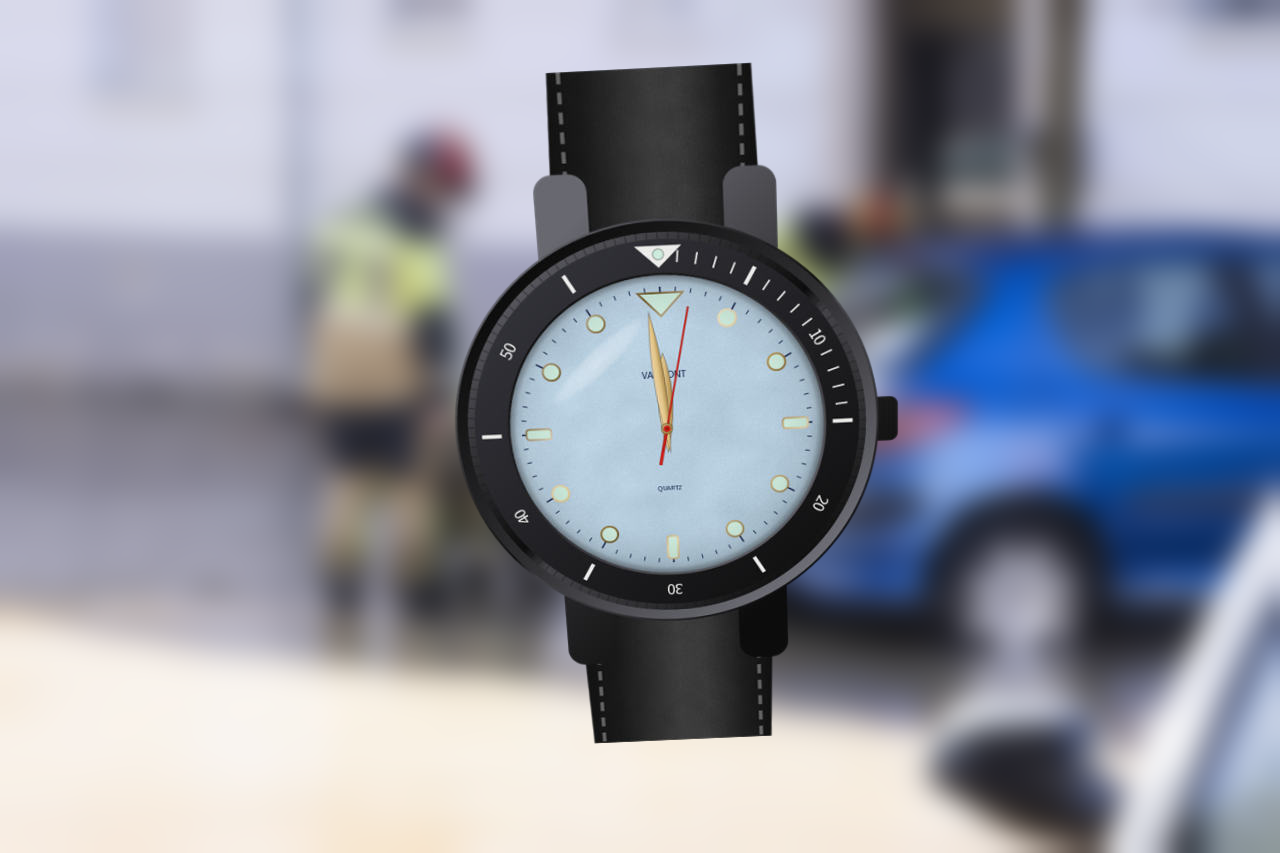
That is h=11 m=59 s=2
